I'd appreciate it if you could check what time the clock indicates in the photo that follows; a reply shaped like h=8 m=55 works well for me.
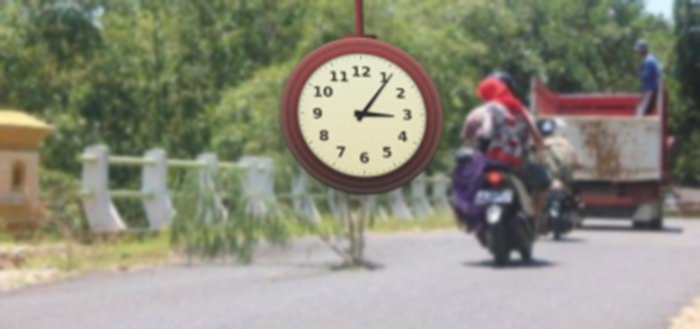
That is h=3 m=6
